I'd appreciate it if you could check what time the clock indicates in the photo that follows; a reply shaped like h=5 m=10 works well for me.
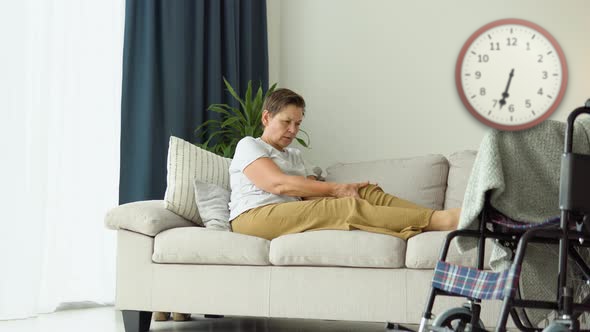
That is h=6 m=33
